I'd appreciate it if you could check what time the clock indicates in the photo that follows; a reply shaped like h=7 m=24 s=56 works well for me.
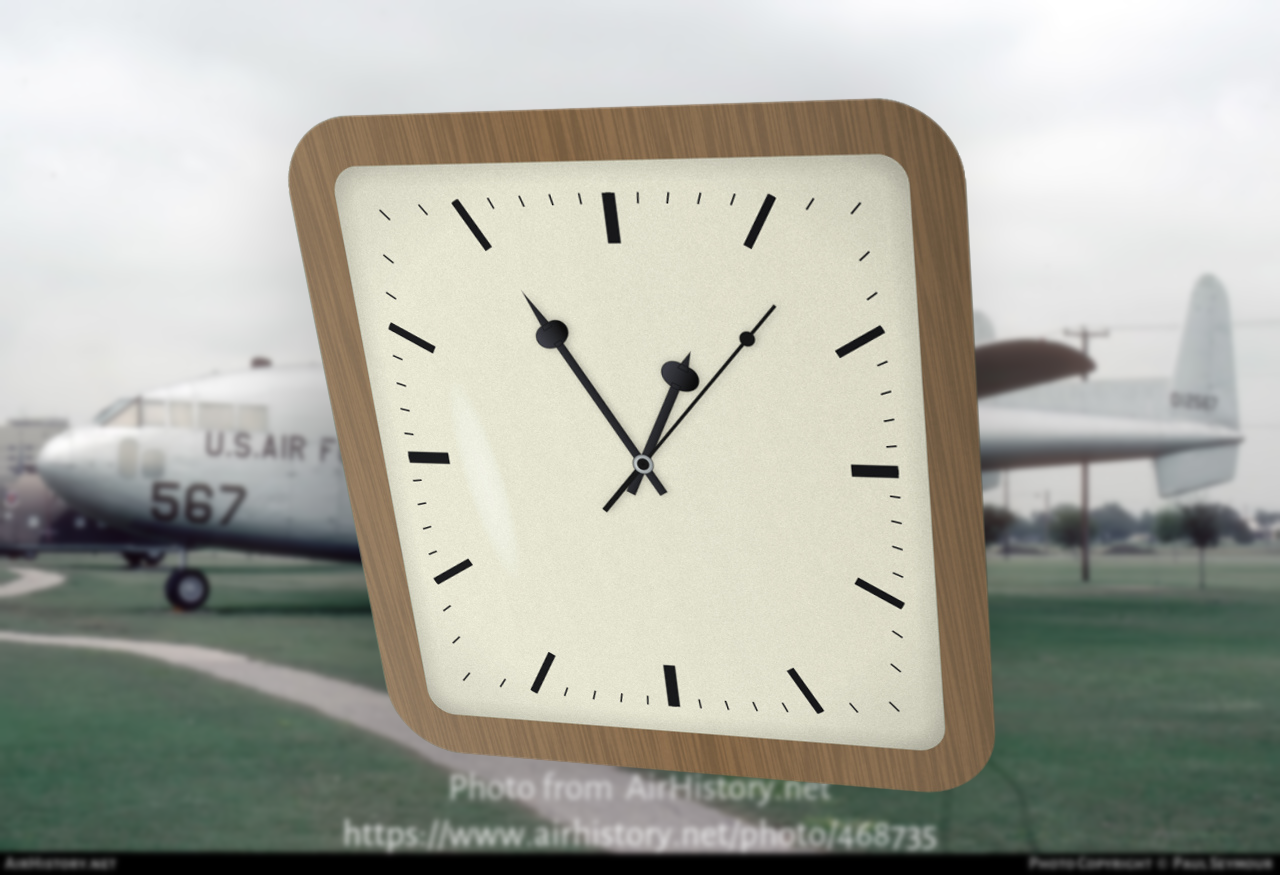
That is h=12 m=55 s=7
